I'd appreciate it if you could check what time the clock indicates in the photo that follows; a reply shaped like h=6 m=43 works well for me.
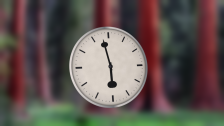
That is h=5 m=58
